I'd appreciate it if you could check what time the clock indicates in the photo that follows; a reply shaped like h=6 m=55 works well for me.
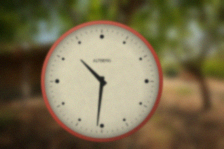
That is h=10 m=31
